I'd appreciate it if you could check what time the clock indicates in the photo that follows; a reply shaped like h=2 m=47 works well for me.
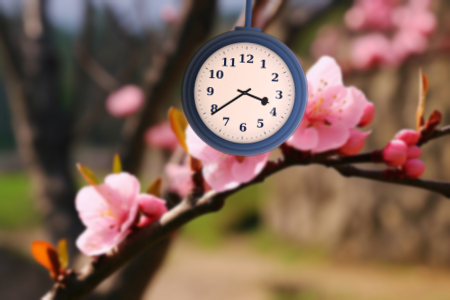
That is h=3 m=39
